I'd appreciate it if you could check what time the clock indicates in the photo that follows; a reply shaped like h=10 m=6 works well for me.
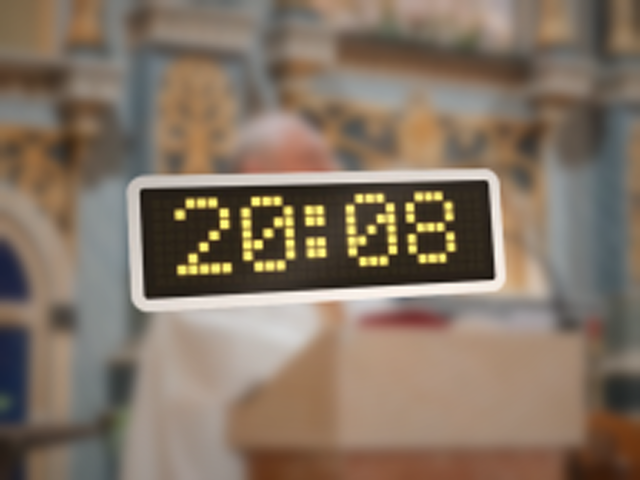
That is h=20 m=8
